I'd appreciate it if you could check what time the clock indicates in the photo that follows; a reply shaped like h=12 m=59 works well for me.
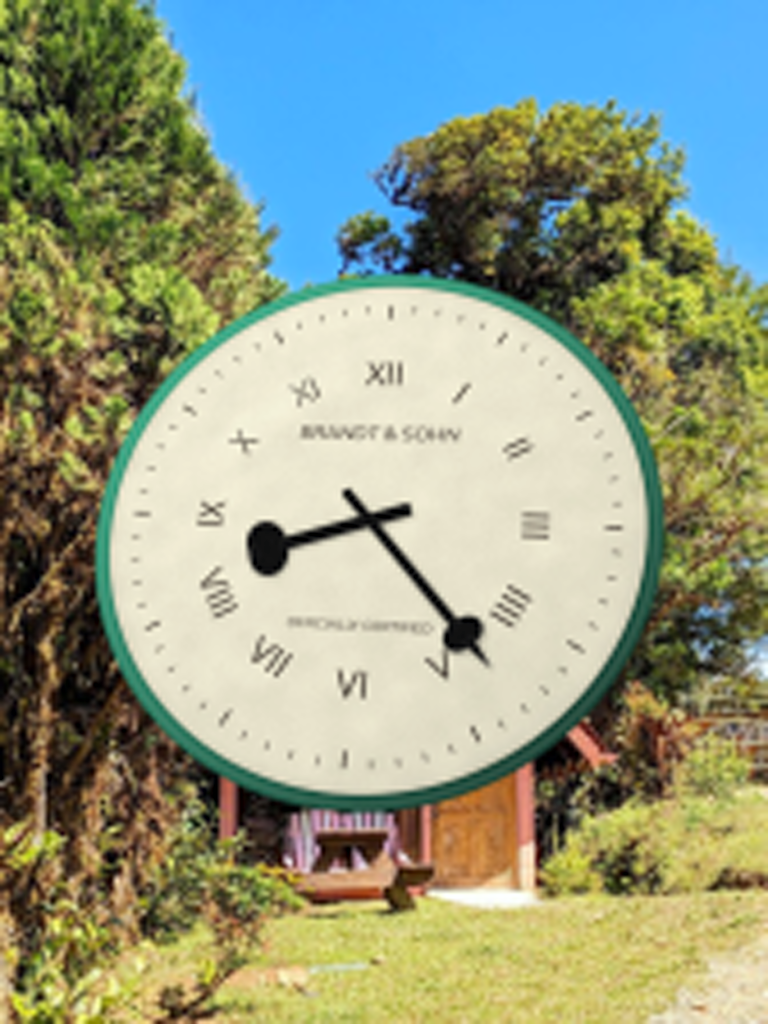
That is h=8 m=23
